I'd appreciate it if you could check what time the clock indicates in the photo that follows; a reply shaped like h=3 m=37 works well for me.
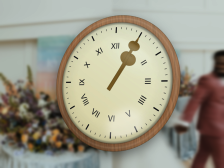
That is h=1 m=5
